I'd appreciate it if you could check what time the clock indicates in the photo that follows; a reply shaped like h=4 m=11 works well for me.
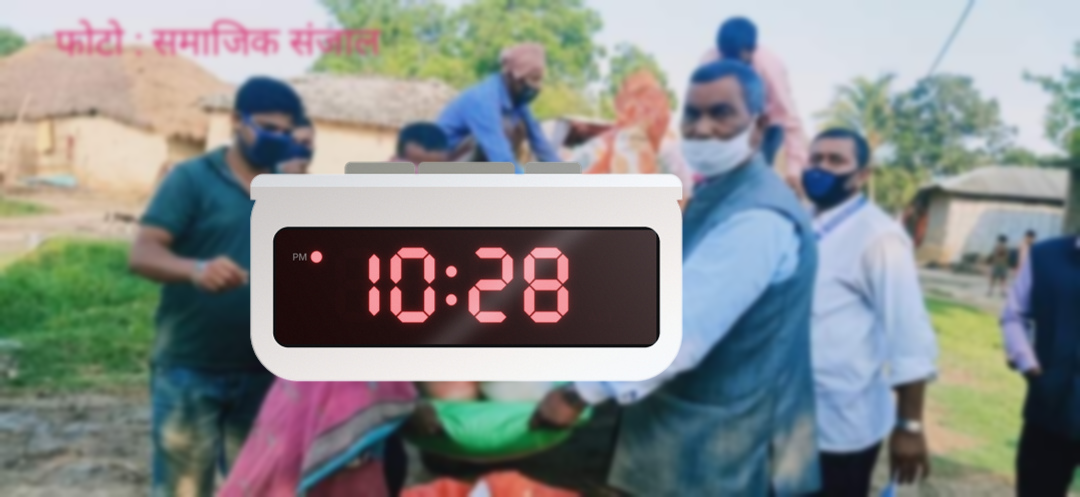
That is h=10 m=28
